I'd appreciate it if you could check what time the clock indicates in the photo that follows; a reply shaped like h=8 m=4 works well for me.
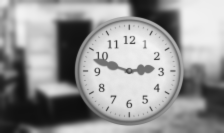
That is h=2 m=48
